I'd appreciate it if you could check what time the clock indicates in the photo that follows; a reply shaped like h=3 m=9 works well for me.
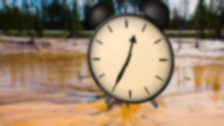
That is h=12 m=35
